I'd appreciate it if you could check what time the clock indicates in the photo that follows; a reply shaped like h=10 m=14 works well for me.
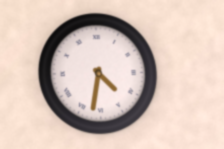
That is h=4 m=32
